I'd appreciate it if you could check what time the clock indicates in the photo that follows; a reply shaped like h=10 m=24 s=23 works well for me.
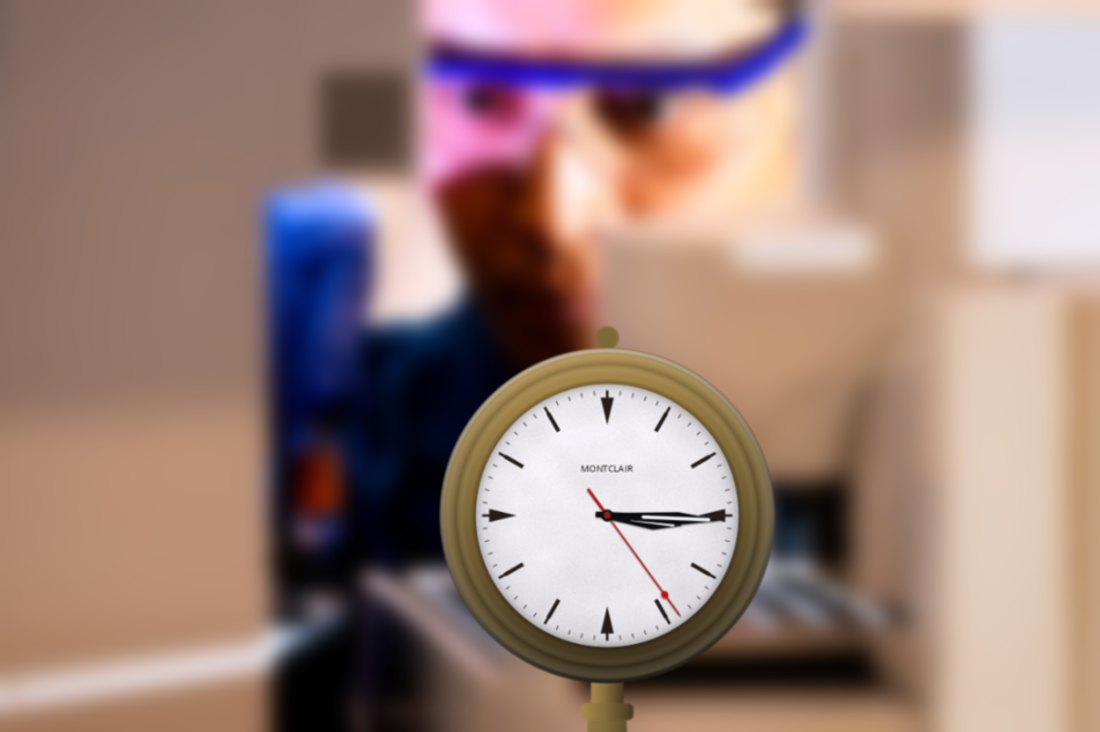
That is h=3 m=15 s=24
